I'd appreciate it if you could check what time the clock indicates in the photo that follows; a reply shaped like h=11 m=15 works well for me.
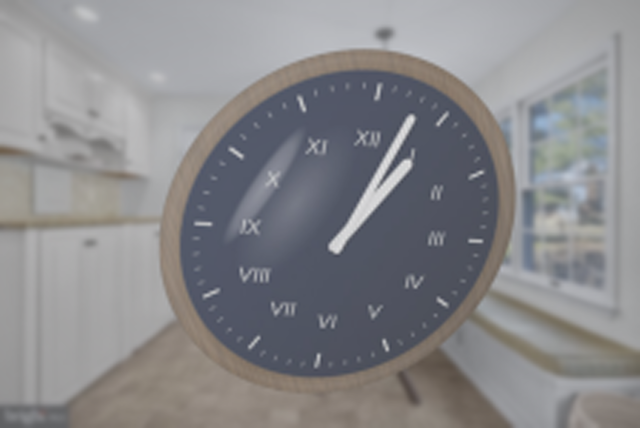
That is h=1 m=3
